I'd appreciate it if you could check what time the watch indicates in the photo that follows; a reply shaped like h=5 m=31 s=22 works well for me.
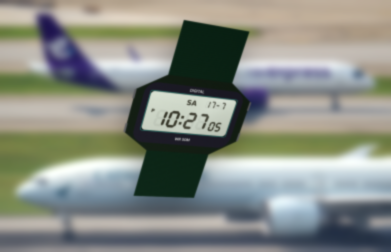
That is h=10 m=27 s=5
